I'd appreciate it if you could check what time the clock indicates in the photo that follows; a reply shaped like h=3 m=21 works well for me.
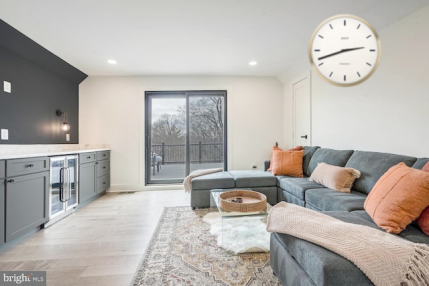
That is h=2 m=42
